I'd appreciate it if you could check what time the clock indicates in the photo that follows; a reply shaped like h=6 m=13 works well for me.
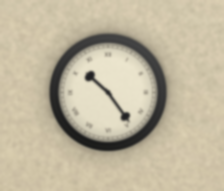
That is h=10 m=24
